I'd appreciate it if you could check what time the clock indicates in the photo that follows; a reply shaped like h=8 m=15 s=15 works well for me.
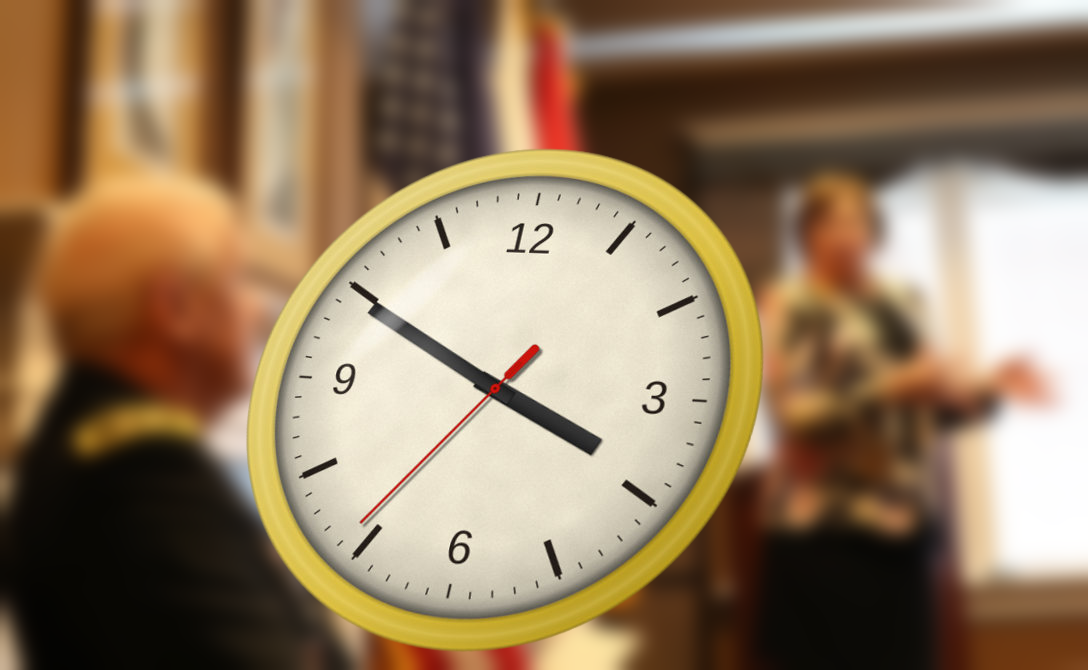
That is h=3 m=49 s=36
